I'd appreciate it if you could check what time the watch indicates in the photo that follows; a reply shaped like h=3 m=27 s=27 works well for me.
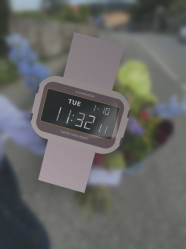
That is h=11 m=32 s=11
